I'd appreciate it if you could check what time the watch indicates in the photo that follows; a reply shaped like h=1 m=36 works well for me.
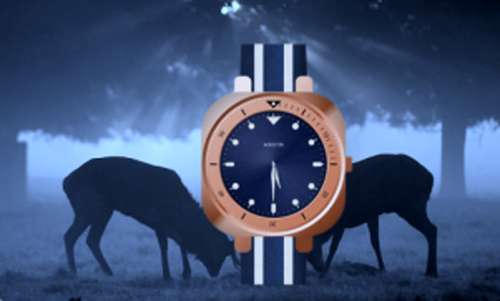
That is h=5 m=30
